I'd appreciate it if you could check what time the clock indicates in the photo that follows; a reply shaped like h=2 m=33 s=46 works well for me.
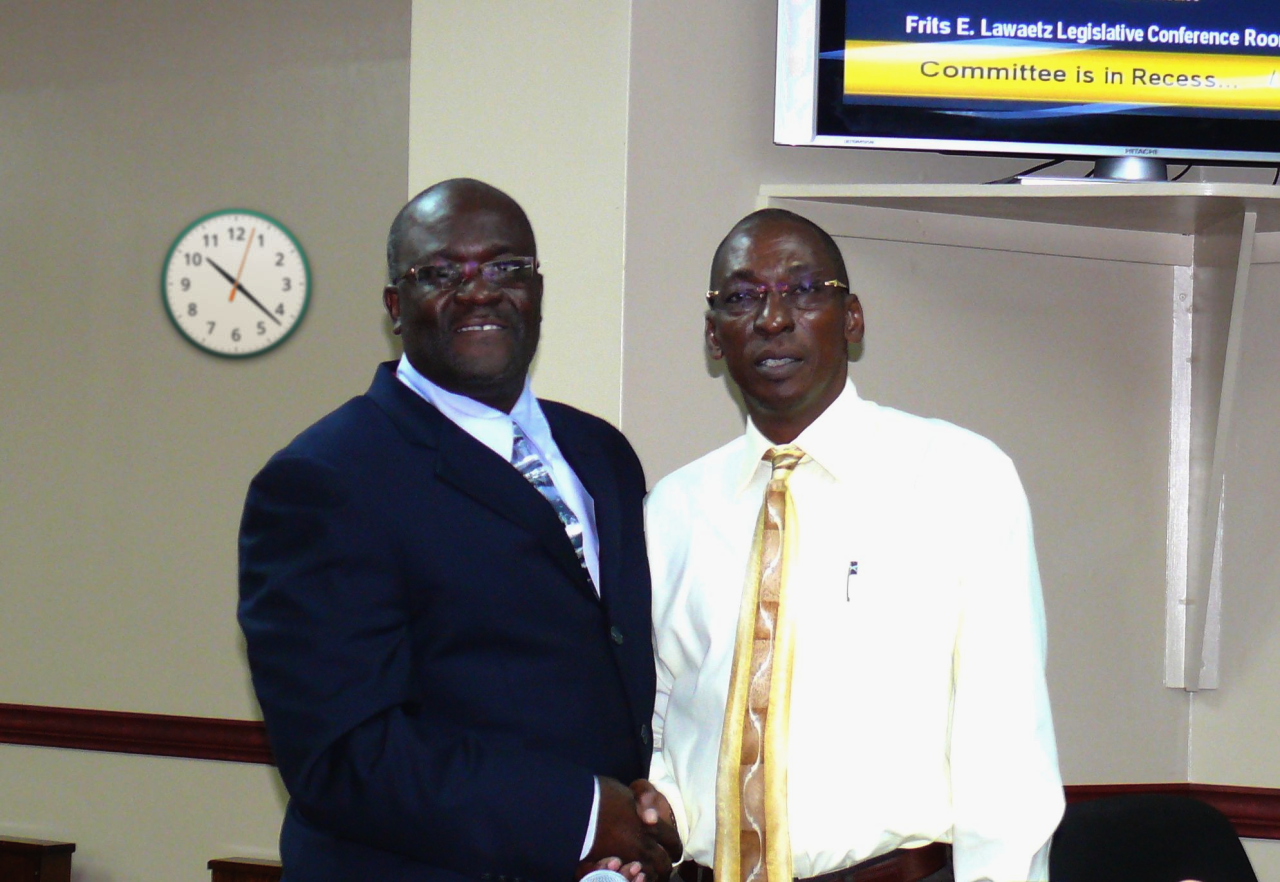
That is h=10 m=22 s=3
